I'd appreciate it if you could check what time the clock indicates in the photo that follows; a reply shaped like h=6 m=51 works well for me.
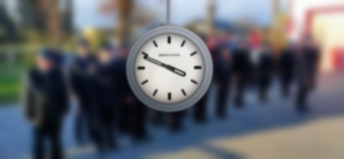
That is h=3 m=49
